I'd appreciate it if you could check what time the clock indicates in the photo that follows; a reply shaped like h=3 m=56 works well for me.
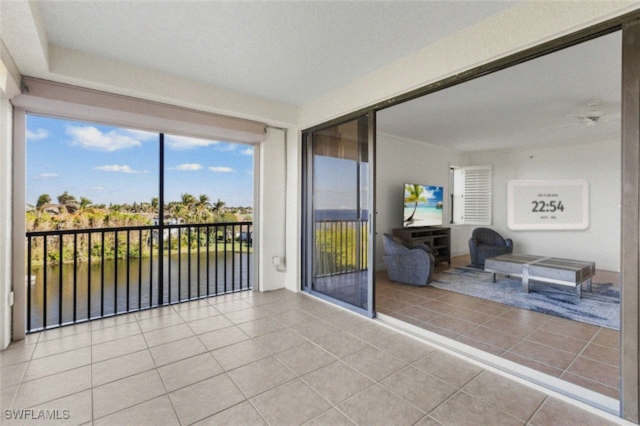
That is h=22 m=54
